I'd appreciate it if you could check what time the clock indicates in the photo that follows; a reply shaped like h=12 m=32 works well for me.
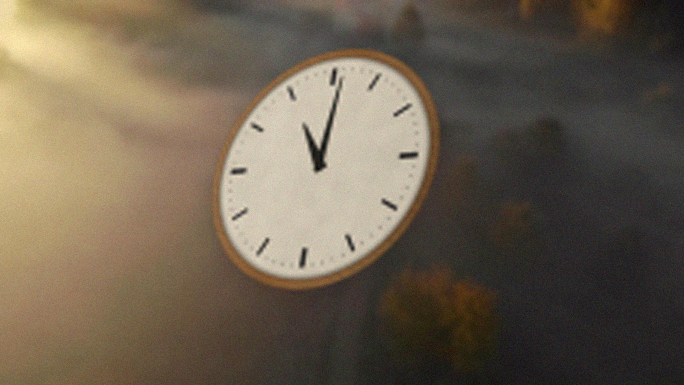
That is h=11 m=1
